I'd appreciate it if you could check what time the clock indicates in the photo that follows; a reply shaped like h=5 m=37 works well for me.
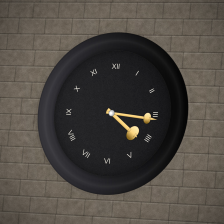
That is h=4 m=16
